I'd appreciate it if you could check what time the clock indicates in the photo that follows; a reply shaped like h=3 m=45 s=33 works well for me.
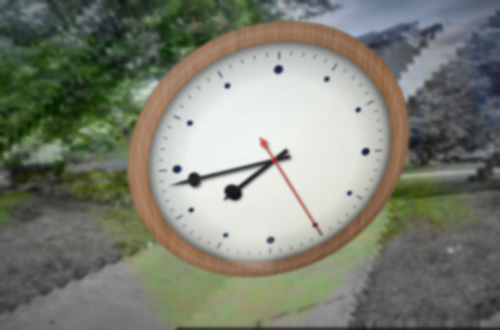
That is h=7 m=43 s=25
